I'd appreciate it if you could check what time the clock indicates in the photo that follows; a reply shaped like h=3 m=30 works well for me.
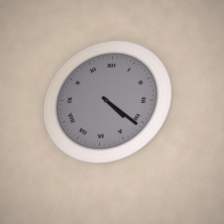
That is h=4 m=21
